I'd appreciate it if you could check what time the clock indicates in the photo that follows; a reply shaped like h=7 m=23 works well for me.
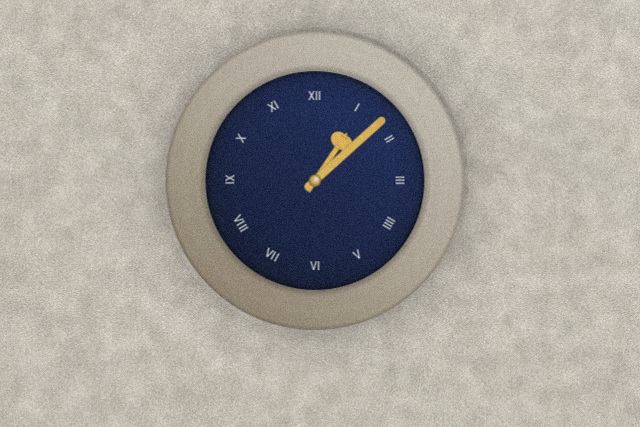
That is h=1 m=8
